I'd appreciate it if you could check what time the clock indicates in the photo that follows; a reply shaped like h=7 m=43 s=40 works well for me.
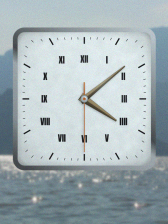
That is h=4 m=8 s=30
